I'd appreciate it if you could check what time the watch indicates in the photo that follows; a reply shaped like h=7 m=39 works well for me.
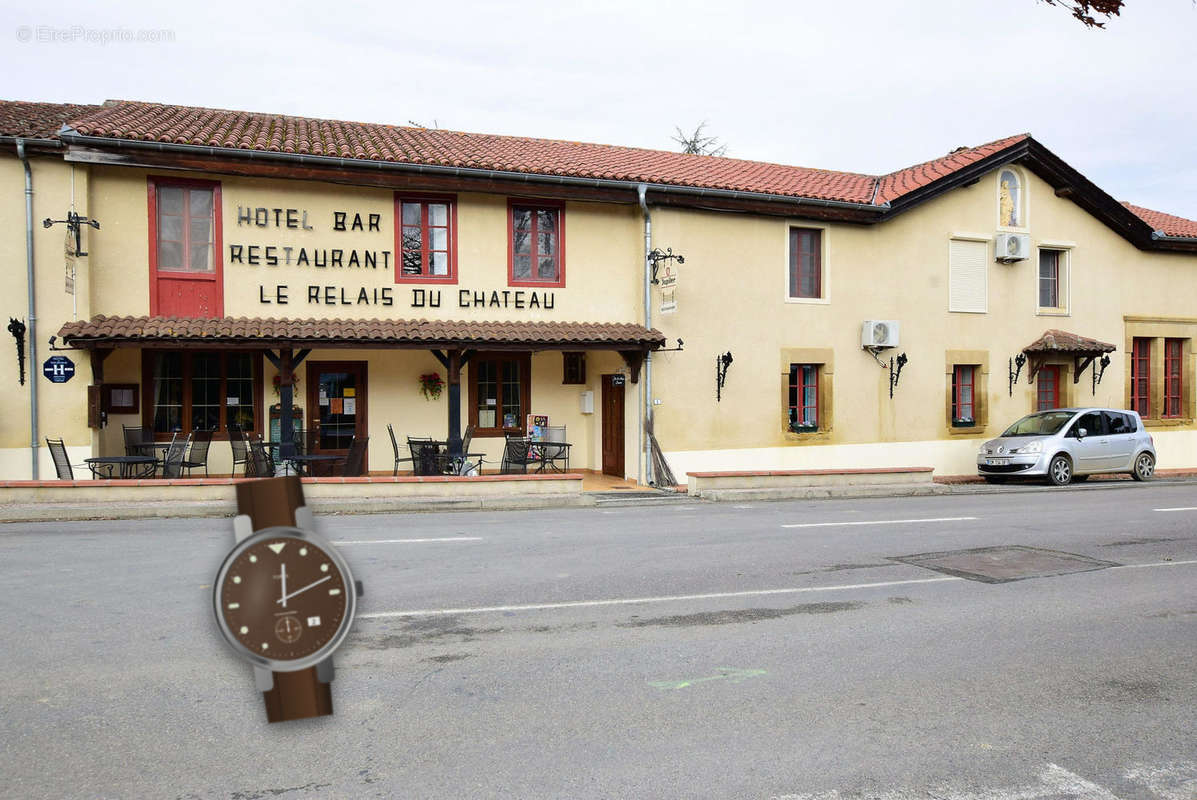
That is h=12 m=12
